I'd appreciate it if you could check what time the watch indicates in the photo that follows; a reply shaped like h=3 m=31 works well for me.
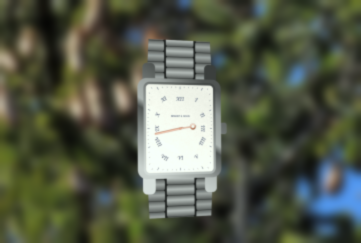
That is h=2 m=43
